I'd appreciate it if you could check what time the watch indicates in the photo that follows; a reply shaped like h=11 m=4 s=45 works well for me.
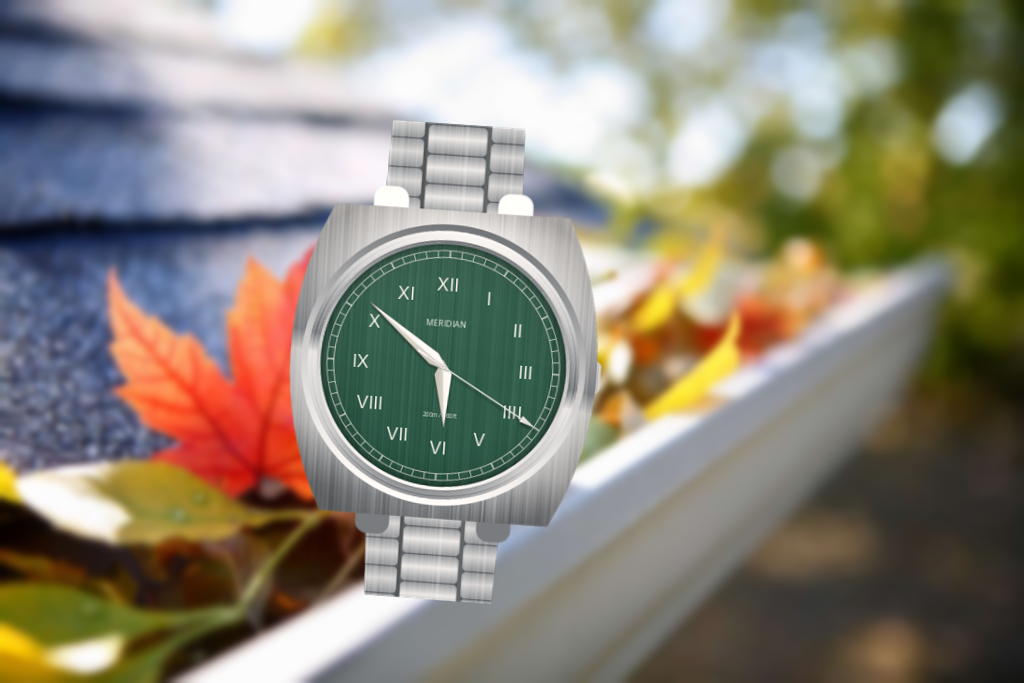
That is h=5 m=51 s=20
